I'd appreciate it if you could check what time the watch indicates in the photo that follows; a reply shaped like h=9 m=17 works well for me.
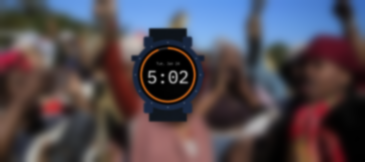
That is h=5 m=2
